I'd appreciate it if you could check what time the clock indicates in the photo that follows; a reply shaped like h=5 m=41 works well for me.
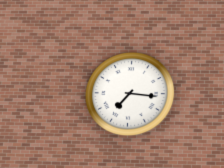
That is h=7 m=16
